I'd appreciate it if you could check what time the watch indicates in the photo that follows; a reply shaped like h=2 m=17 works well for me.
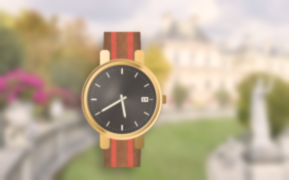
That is h=5 m=40
